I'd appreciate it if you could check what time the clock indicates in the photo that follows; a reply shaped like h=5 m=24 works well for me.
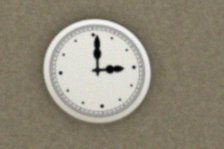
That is h=3 m=1
